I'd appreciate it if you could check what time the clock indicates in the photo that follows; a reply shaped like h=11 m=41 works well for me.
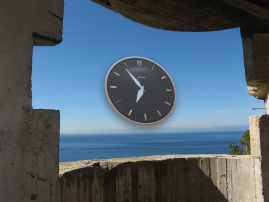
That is h=6 m=54
